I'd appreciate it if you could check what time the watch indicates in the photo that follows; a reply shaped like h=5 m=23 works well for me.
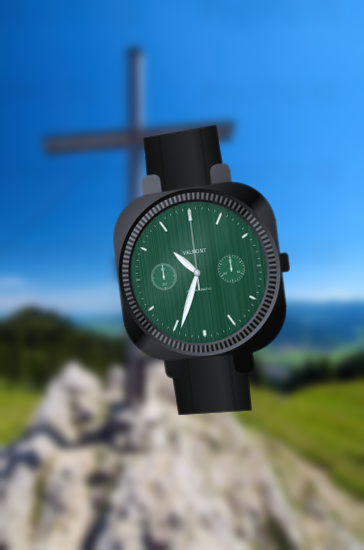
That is h=10 m=34
